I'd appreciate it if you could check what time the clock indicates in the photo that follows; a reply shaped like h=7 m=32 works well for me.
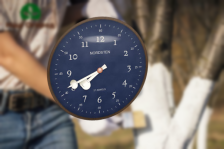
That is h=7 m=41
